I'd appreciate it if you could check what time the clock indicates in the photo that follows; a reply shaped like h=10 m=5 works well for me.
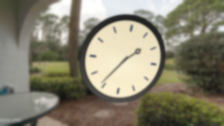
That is h=1 m=36
